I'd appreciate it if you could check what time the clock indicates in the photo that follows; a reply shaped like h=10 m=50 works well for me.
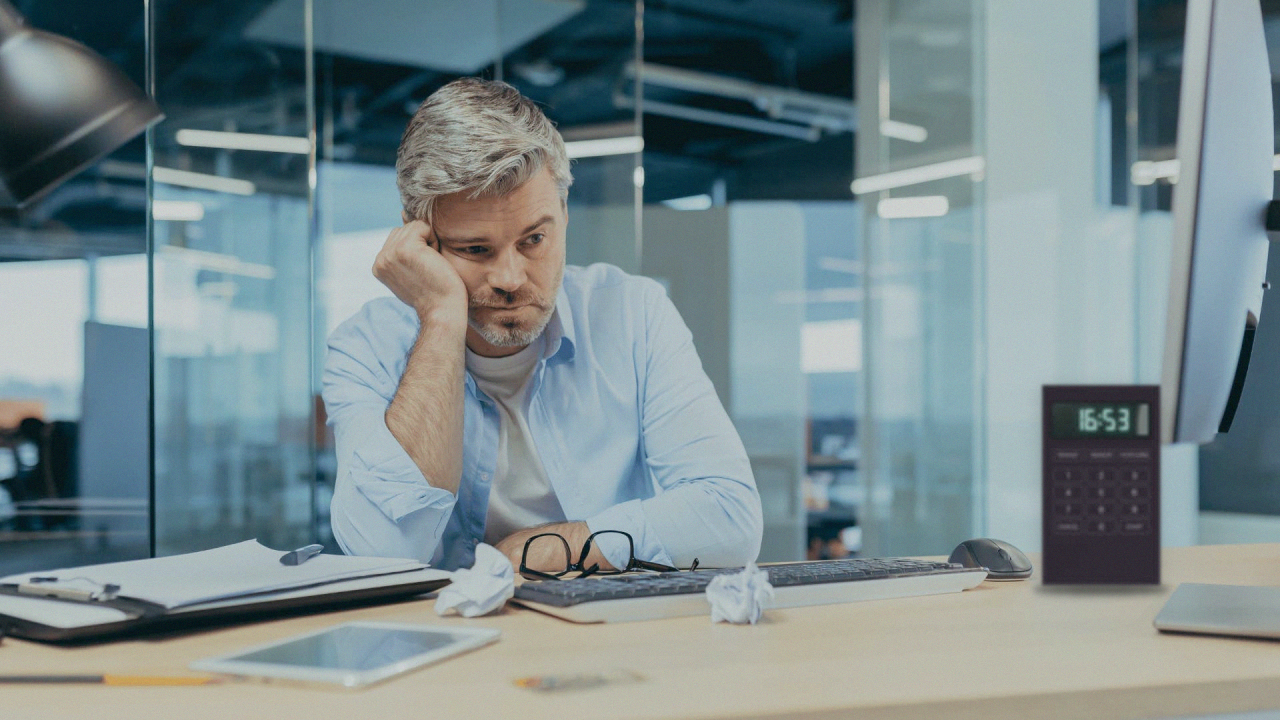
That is h=16 m=53
